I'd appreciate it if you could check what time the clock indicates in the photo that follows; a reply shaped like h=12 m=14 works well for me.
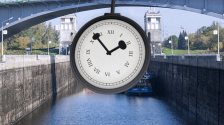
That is h=1 m=53
